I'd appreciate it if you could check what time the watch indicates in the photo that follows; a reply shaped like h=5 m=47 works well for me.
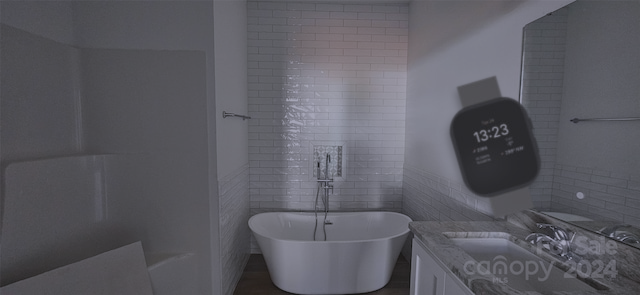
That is h=13 m=23
